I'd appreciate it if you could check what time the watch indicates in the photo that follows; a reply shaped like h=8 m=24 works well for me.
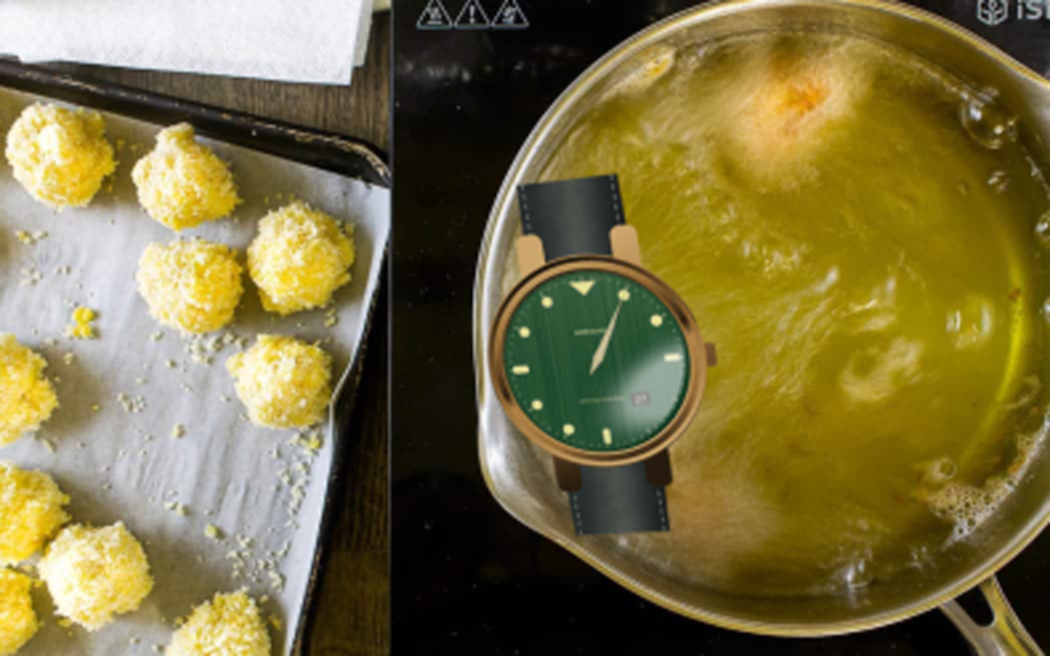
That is h=1 m=5
